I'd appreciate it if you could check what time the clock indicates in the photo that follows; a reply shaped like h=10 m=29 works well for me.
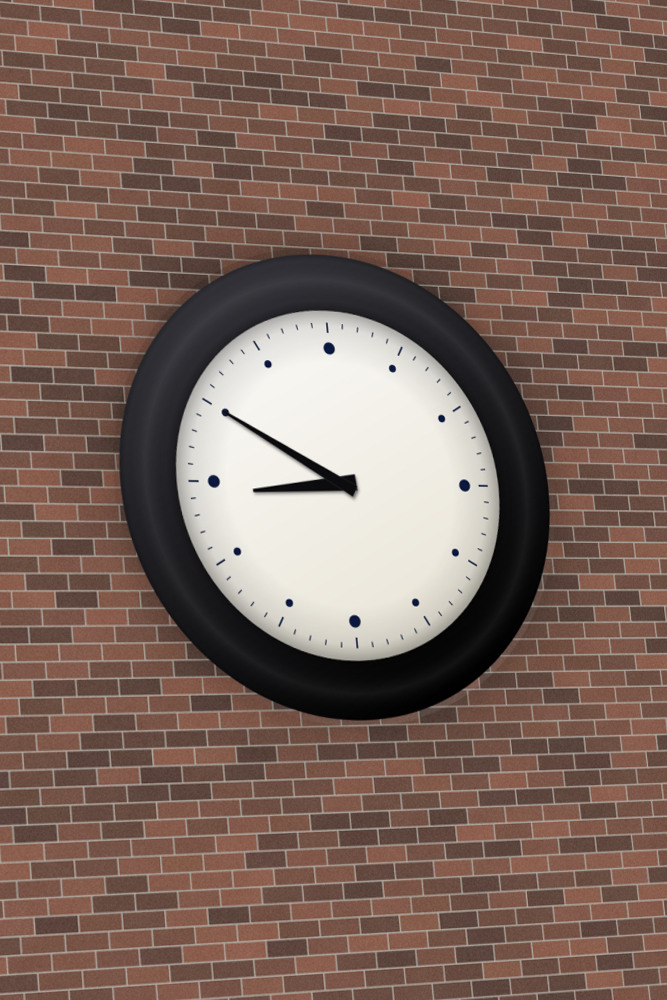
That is h=8 m=50
